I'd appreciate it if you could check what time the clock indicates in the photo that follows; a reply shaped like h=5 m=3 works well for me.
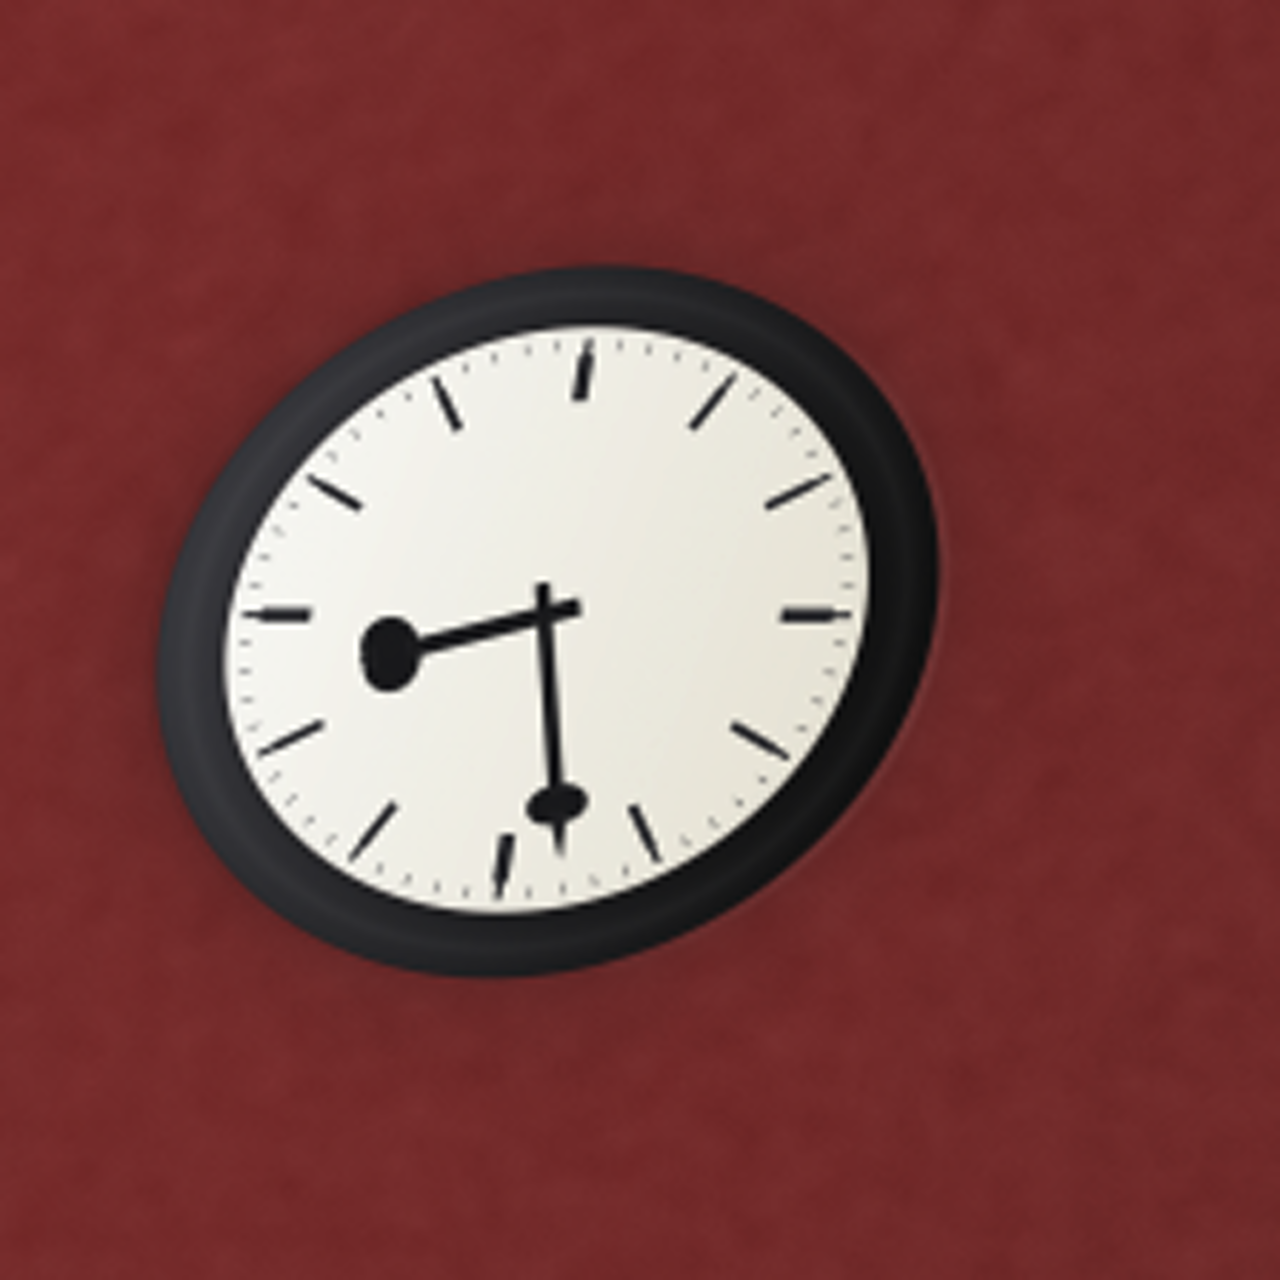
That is h=8 m=28
